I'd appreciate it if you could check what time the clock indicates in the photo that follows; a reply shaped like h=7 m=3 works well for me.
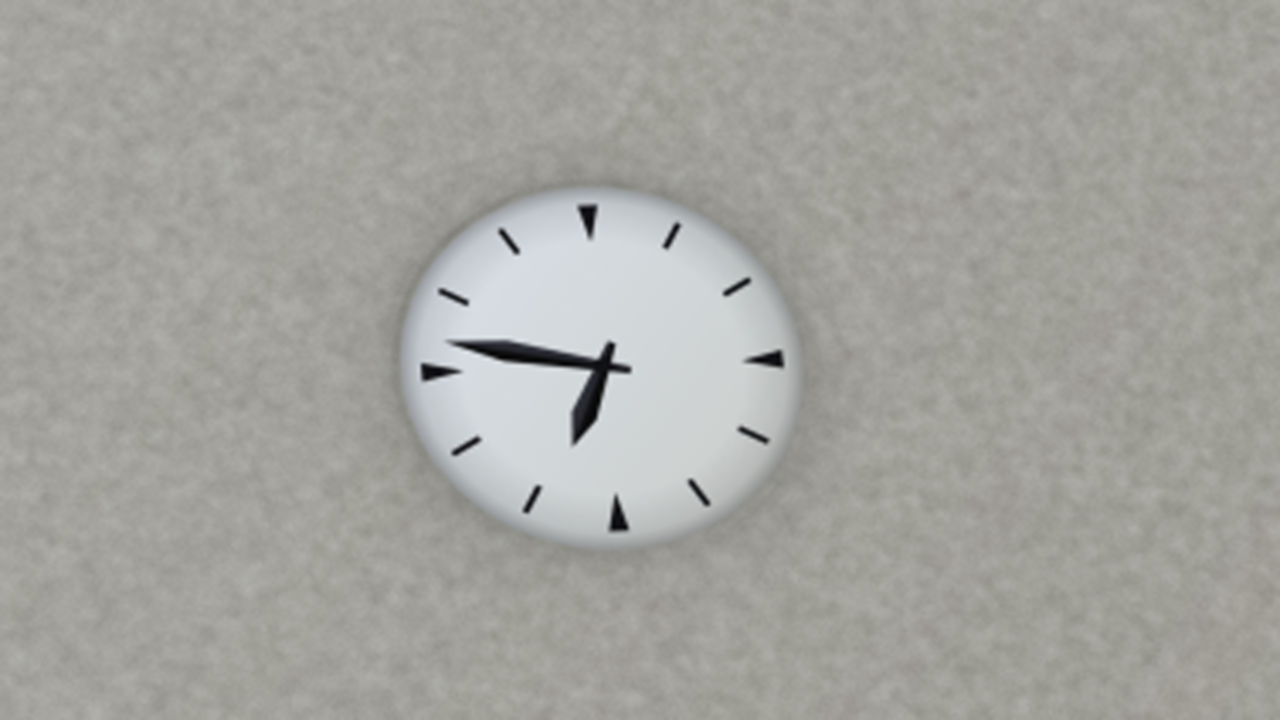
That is h=6 m=47
